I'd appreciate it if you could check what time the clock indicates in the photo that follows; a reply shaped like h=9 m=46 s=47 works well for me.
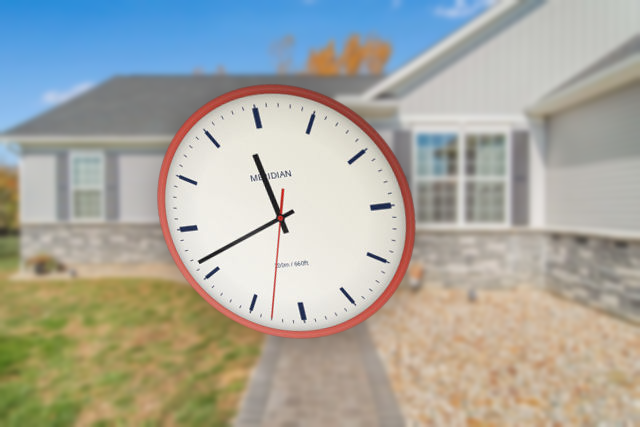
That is h=11 m=41 s=33
